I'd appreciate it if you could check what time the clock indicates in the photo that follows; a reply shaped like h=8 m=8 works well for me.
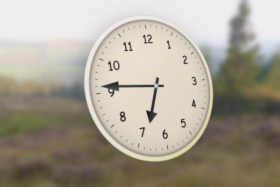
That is h=6 m=46
